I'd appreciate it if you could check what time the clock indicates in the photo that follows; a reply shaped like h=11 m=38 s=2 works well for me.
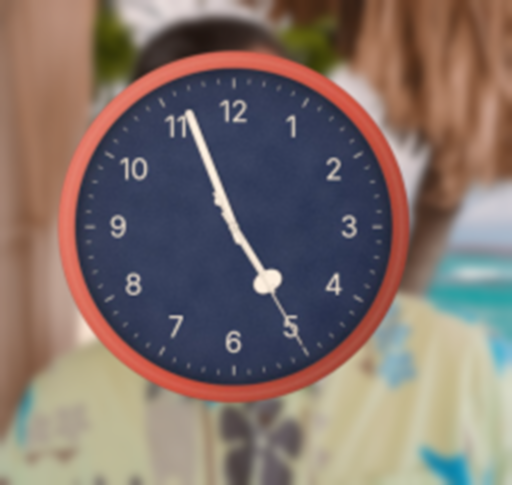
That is h=4 m=56 s=25
